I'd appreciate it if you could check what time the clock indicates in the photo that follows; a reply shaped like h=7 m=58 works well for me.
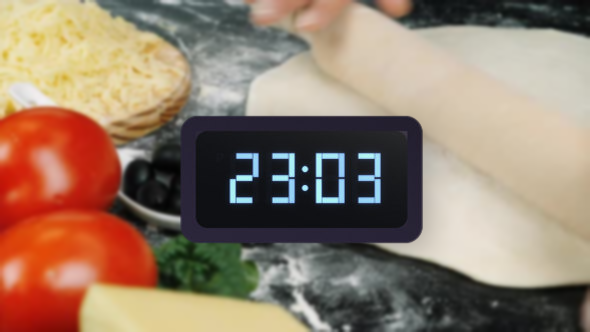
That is h=23 m=3
